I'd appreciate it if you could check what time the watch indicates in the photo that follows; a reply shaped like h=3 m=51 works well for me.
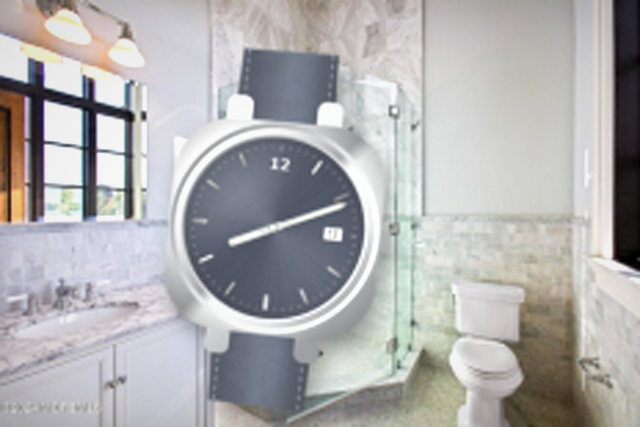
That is h=8 m=11
